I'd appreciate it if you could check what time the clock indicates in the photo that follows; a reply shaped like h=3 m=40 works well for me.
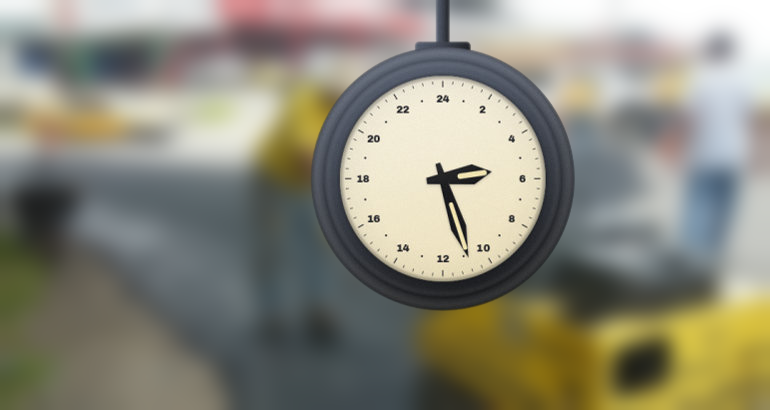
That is h=5 m=27
